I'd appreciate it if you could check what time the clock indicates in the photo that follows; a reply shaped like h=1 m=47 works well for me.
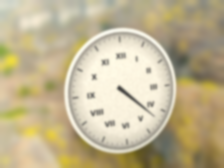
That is h=4 m=22
